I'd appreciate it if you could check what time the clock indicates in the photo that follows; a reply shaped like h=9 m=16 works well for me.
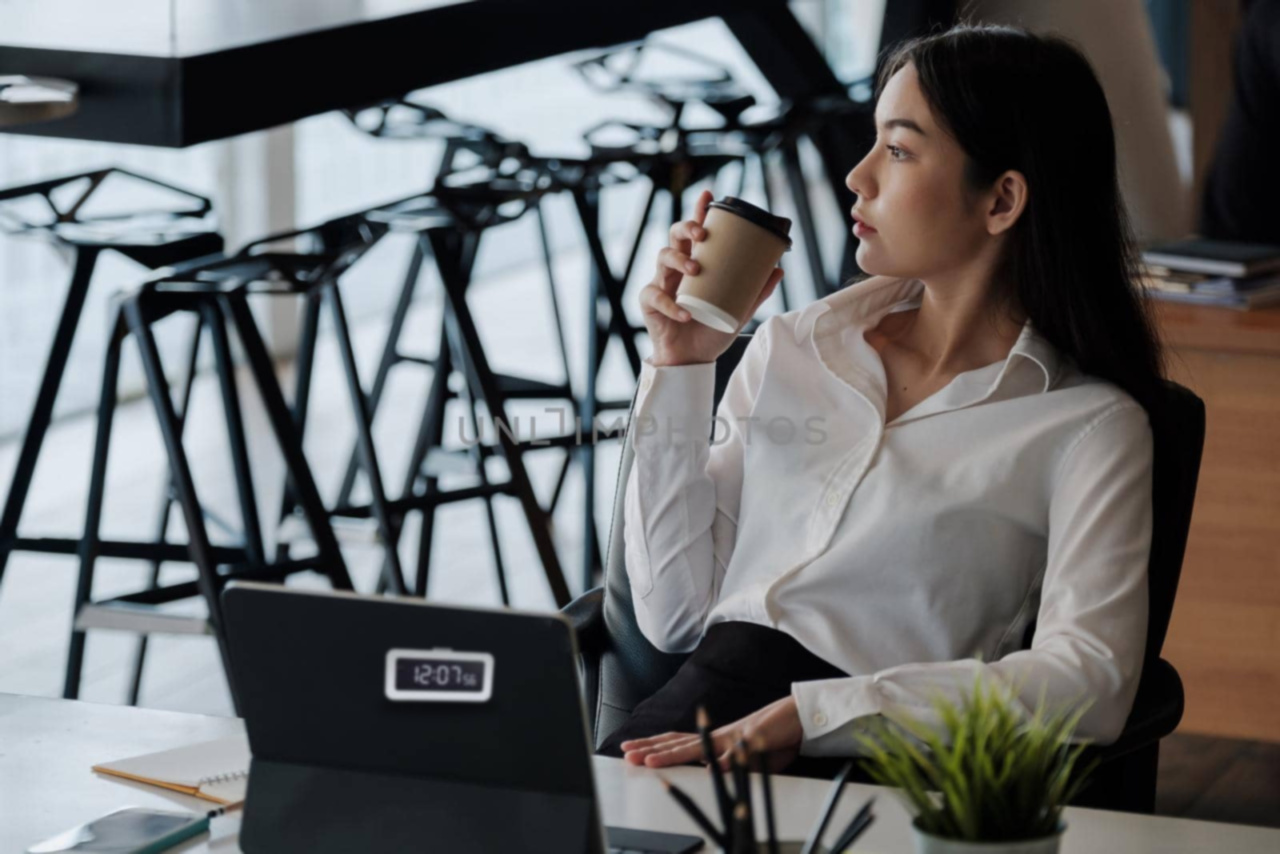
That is h=12 m=7
